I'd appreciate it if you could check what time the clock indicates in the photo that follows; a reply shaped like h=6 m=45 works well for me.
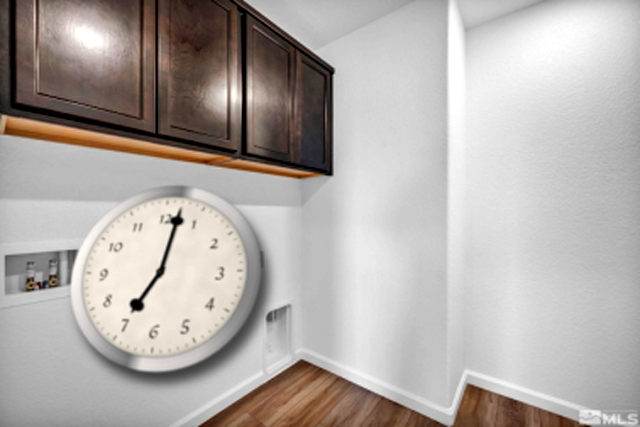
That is h=7 m=2
